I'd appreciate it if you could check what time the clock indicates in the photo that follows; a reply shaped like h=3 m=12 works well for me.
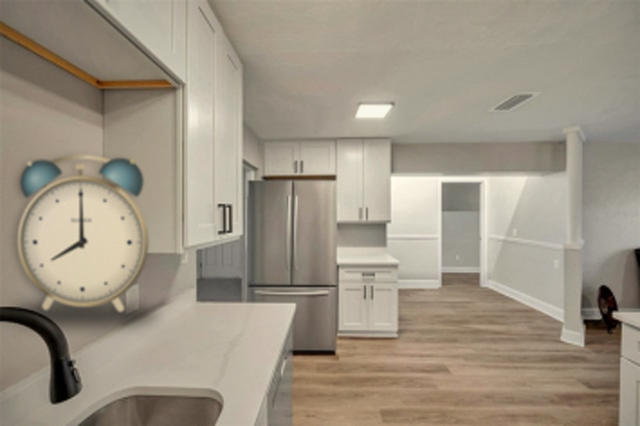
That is h=8 m=0
